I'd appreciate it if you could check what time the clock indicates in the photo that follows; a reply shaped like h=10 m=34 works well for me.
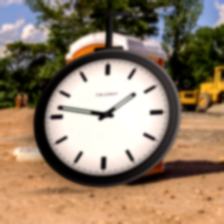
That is h=1 m=47
